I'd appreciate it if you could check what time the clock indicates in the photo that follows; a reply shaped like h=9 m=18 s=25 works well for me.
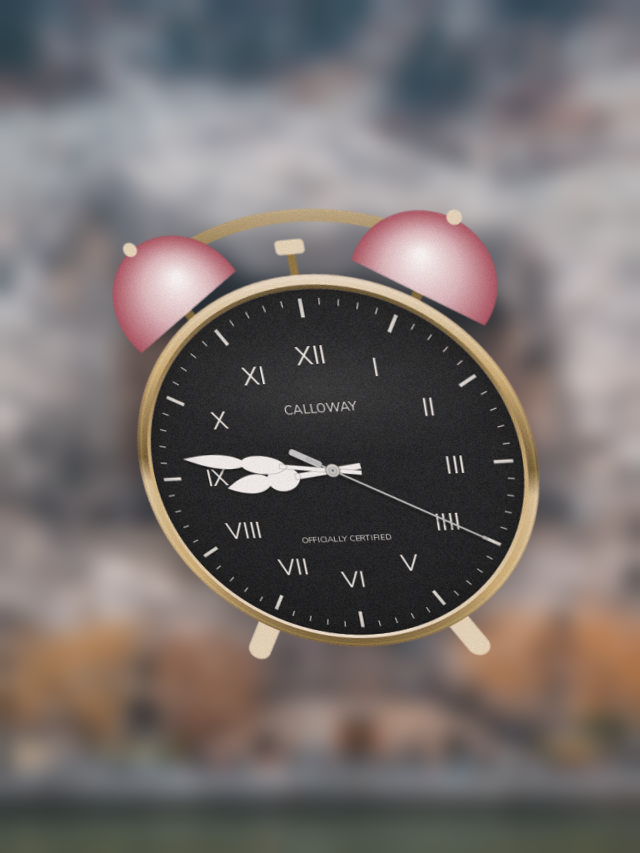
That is h=8 m=46 s=20
